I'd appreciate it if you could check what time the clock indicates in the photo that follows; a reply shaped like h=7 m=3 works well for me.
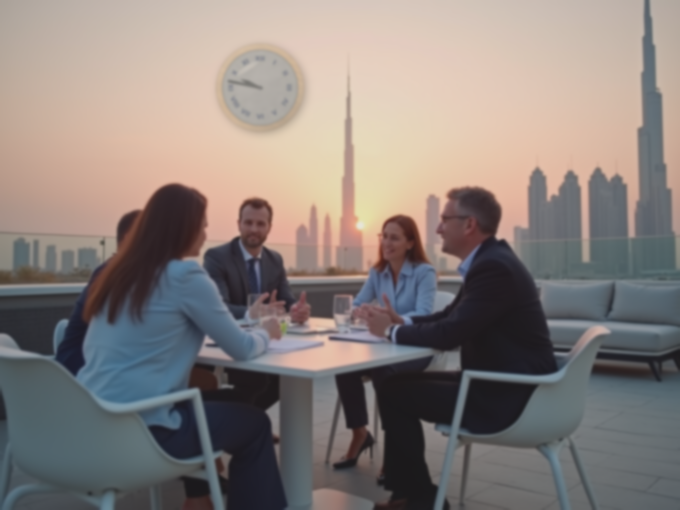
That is h=9 m=47
